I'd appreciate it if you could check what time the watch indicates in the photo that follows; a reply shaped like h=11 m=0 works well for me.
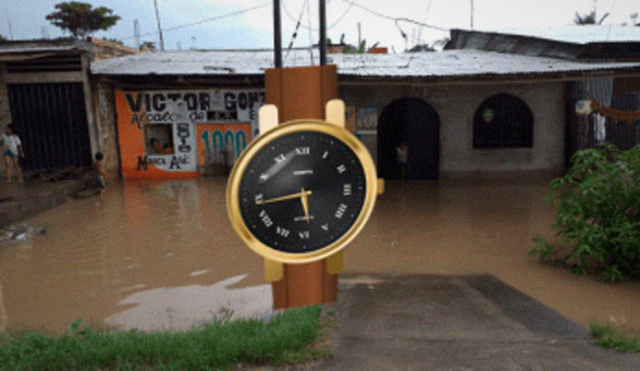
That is h=5 m=44
